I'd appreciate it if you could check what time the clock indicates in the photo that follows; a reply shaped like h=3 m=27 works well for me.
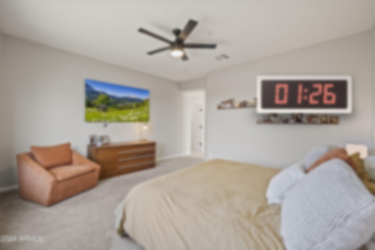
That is h=1 m=26
